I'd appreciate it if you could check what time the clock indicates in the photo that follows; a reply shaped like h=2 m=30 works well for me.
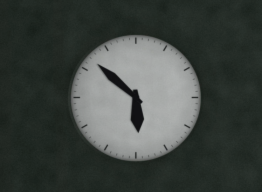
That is h=5 m=52
